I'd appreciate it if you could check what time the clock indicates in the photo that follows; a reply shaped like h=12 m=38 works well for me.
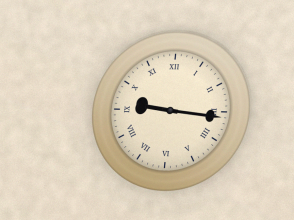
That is h=9 m=16
